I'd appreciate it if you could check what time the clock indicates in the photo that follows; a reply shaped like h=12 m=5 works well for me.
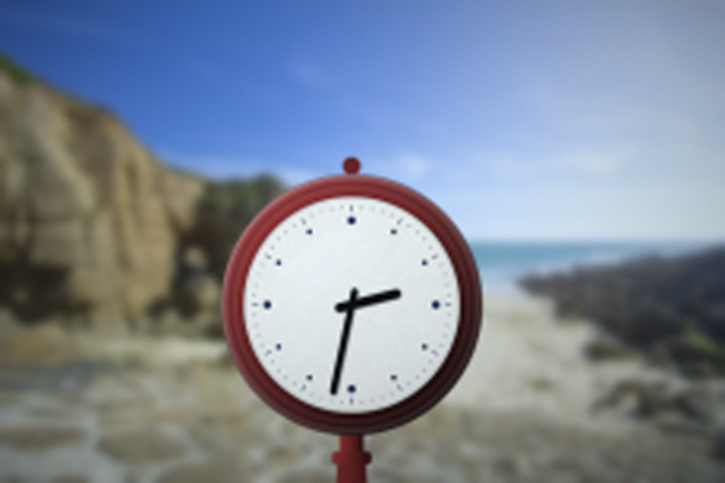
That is h=2 m=32
